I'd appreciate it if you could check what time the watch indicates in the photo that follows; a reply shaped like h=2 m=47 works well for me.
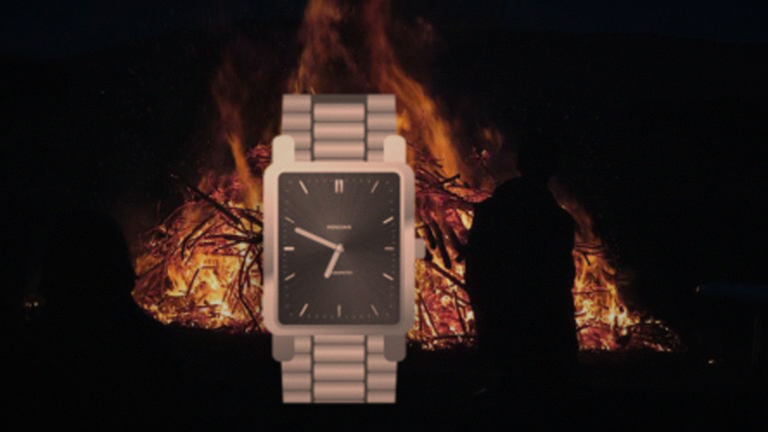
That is h=6 m=49
